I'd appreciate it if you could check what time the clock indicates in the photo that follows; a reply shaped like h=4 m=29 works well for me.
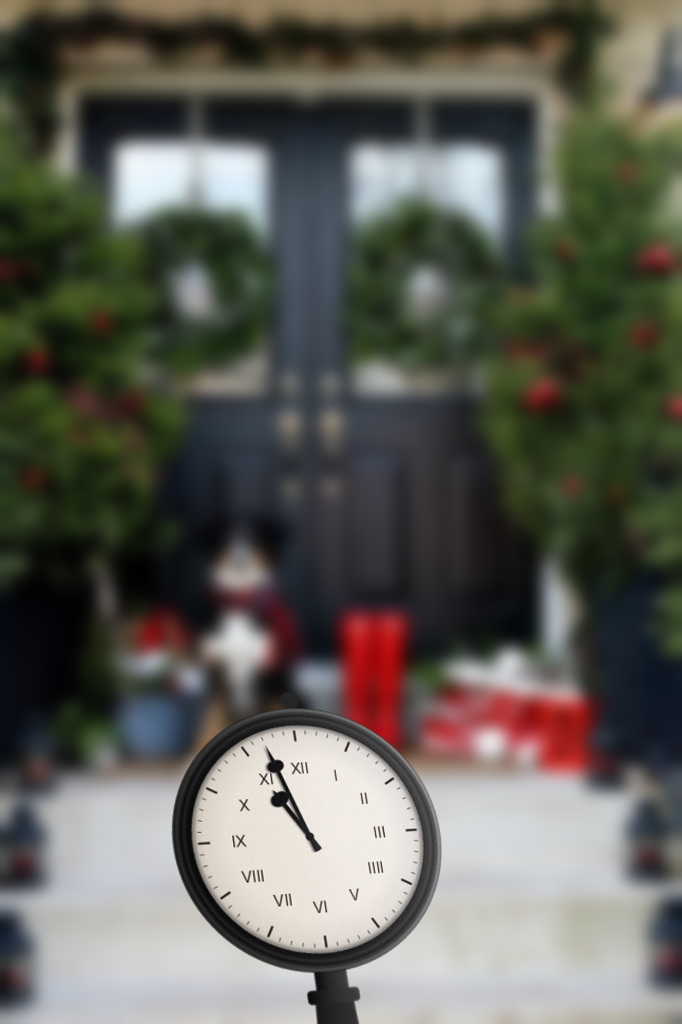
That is h=10 m=57
